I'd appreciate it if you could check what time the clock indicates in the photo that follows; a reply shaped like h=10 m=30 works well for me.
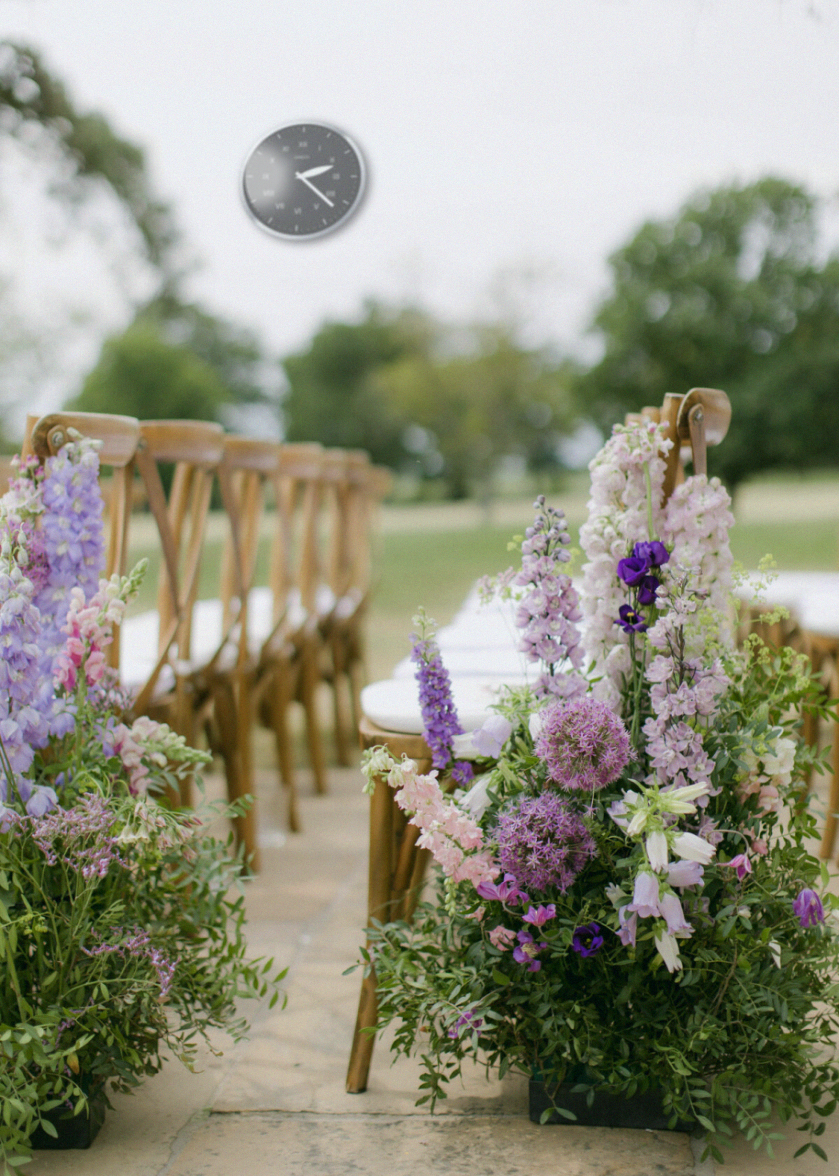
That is h=2 m=22
